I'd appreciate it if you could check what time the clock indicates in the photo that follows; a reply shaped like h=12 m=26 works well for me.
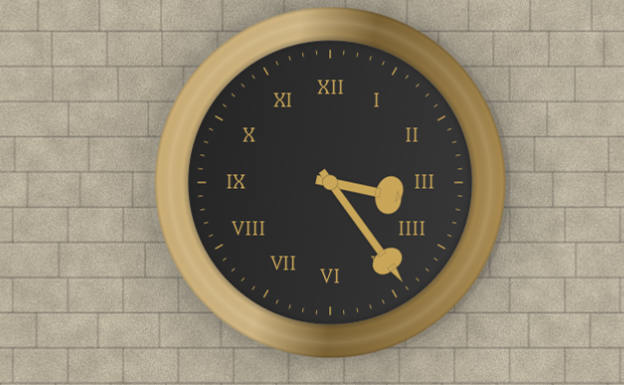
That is h=3 m=24
